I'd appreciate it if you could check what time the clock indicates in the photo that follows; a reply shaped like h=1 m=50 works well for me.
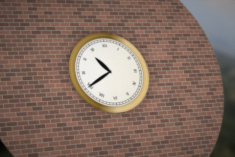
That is h=10 m=40
